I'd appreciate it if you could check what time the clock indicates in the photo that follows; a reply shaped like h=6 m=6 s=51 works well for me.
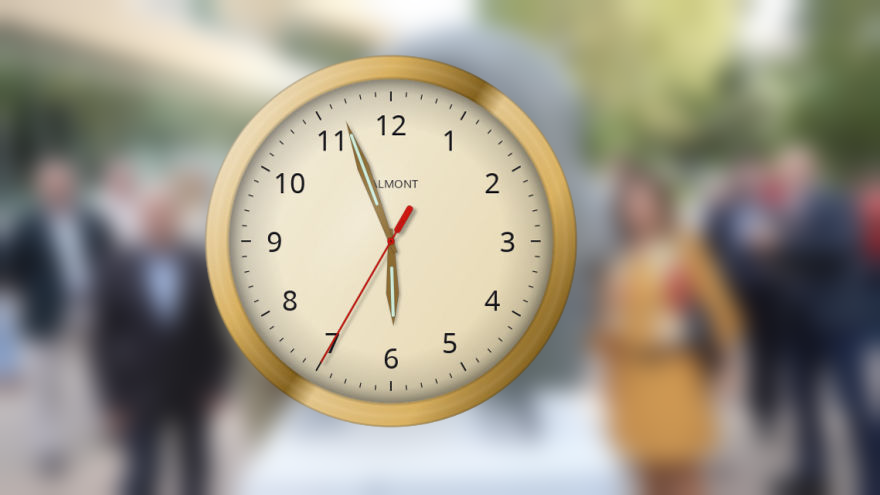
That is h=5 m=56 s=35
